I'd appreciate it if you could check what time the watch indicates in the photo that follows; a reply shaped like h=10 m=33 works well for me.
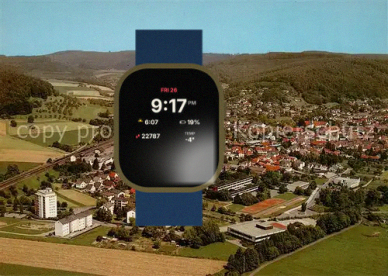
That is h=9 m=17
